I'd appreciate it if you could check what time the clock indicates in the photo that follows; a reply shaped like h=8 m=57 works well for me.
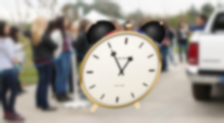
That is h=12 m=55
